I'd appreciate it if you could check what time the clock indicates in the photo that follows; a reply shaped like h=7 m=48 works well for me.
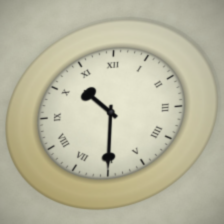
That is h=10 m=30
